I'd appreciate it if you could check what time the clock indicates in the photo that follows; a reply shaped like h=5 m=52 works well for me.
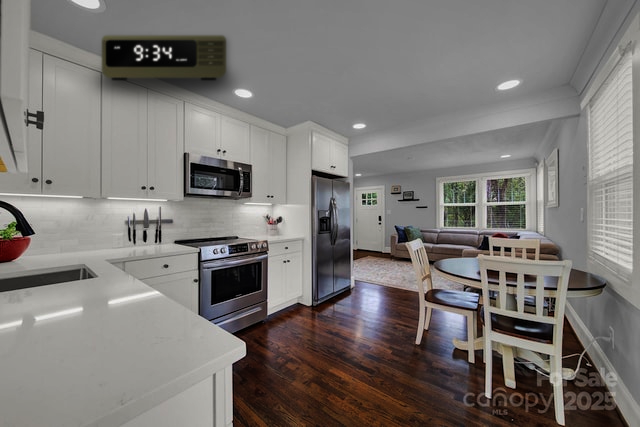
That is h=9 m=34
